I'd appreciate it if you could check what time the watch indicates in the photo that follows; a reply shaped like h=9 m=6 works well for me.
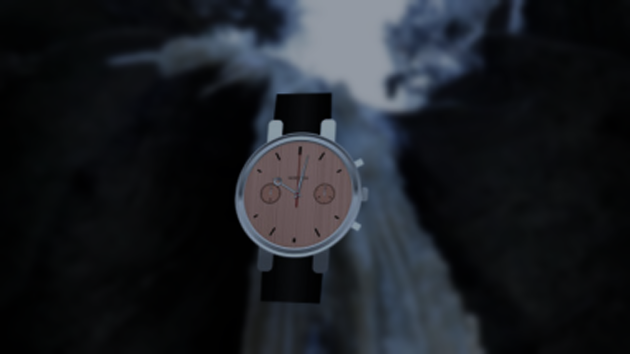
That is h=10 m=2
